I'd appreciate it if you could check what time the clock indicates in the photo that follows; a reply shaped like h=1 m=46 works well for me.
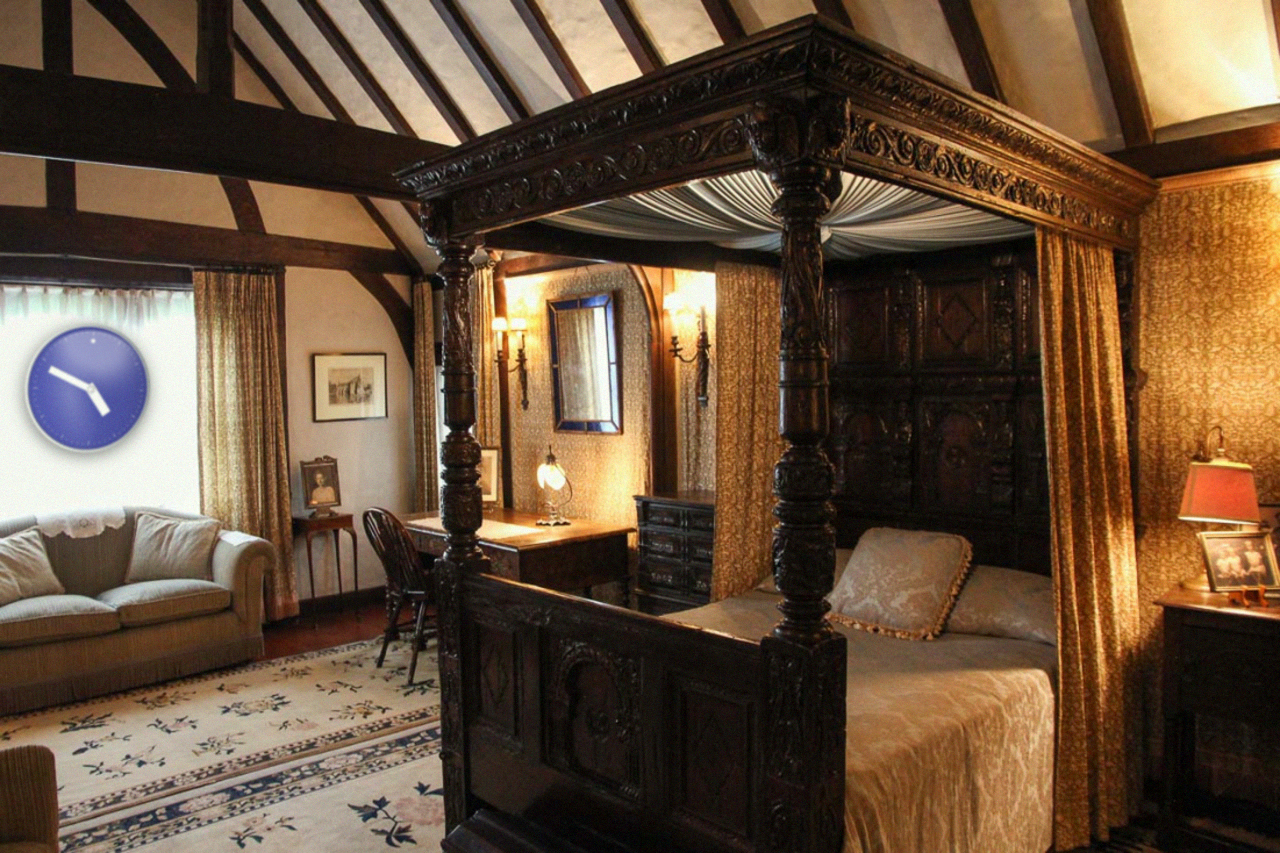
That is h=4 m=49
